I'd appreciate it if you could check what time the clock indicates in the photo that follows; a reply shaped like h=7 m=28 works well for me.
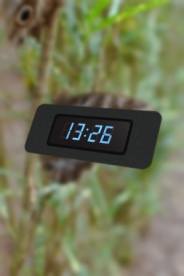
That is h=13 m=26
